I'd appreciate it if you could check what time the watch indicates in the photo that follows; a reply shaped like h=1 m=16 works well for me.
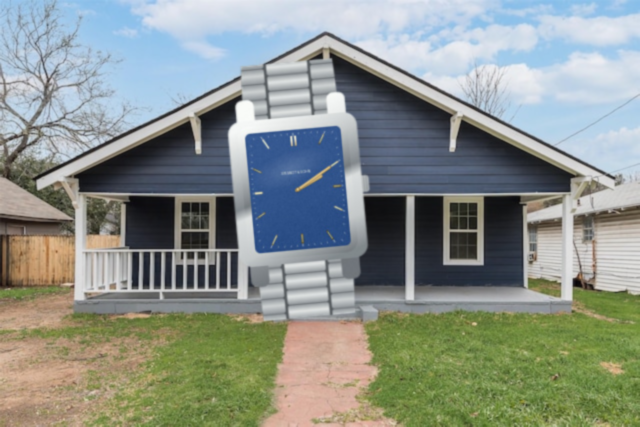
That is h=2 m=10
